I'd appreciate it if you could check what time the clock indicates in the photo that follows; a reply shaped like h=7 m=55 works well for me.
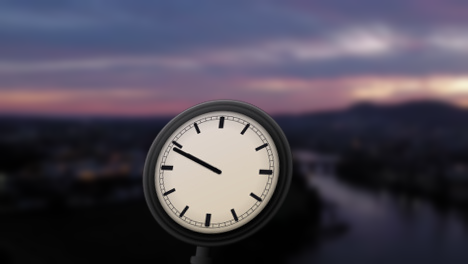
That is h=9 m=49
